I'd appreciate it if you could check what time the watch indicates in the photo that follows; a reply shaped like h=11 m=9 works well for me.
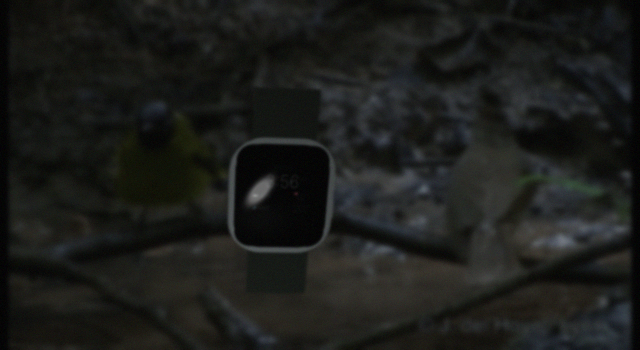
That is h=3 m=56
